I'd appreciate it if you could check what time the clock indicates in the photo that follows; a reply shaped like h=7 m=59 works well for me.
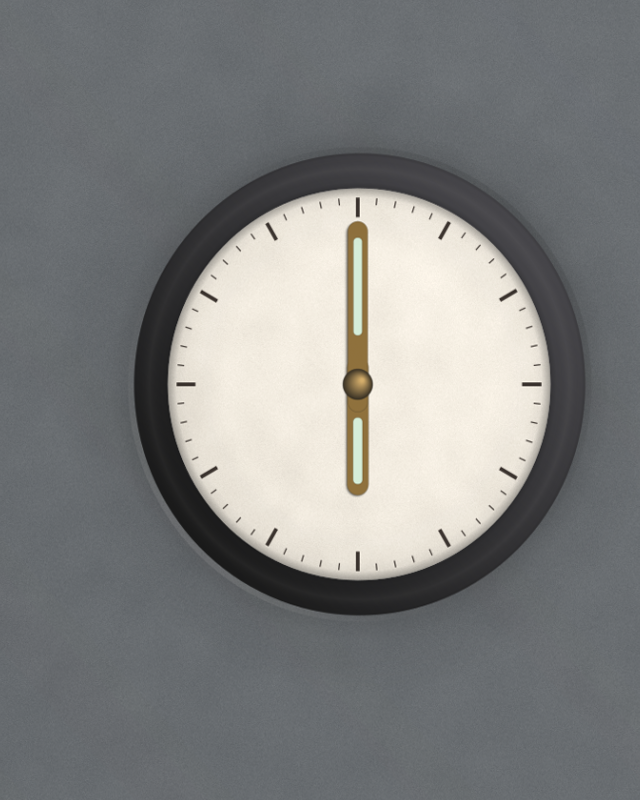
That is h=6 m=0
